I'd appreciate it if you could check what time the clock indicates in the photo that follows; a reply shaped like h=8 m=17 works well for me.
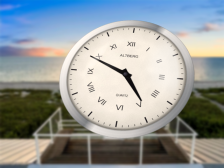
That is h=4 m=49
